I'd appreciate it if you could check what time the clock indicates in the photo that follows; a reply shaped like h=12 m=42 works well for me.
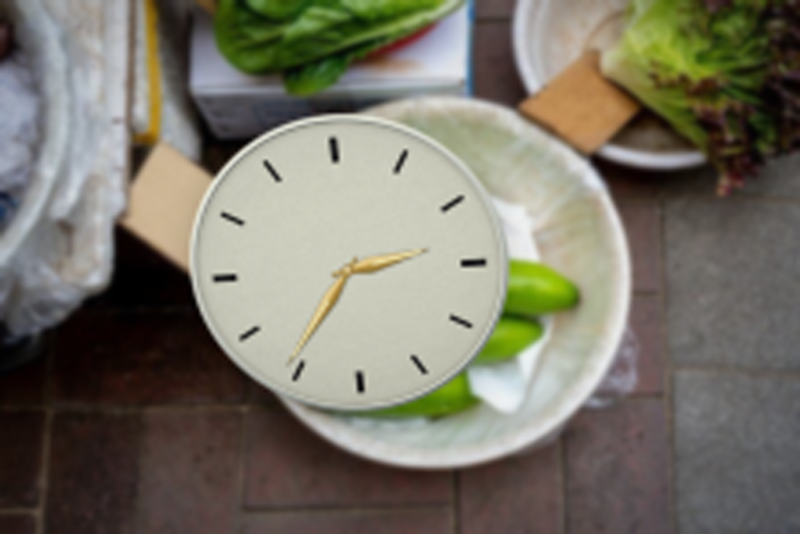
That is h=2 m=36
